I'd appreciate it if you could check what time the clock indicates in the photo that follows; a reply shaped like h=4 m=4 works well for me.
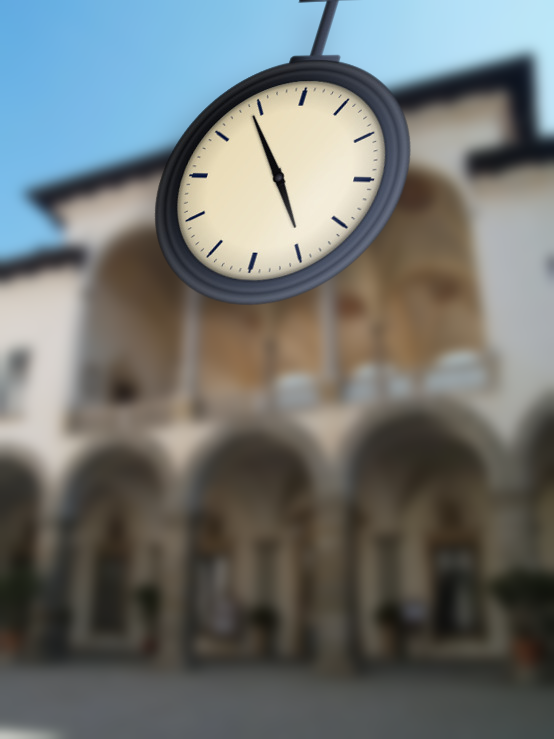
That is h=4 m=54
